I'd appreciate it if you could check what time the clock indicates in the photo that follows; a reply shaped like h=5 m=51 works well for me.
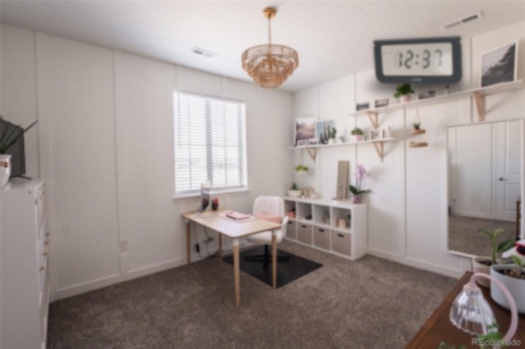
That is h=12 m=37
